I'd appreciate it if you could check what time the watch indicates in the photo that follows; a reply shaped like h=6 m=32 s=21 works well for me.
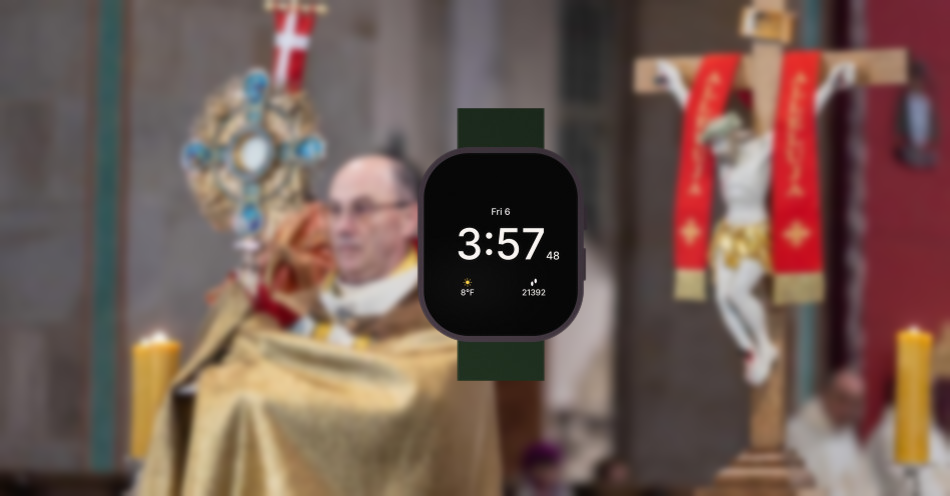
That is h=3 m=57 s=48
